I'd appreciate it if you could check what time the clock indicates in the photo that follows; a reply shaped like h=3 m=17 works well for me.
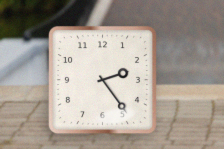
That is h=2 m=24
